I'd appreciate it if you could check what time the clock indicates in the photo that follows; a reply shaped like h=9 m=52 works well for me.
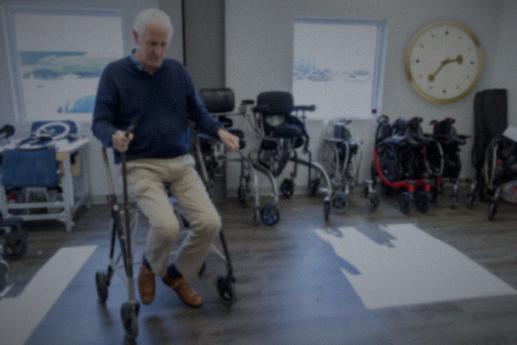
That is h=2 m=37
